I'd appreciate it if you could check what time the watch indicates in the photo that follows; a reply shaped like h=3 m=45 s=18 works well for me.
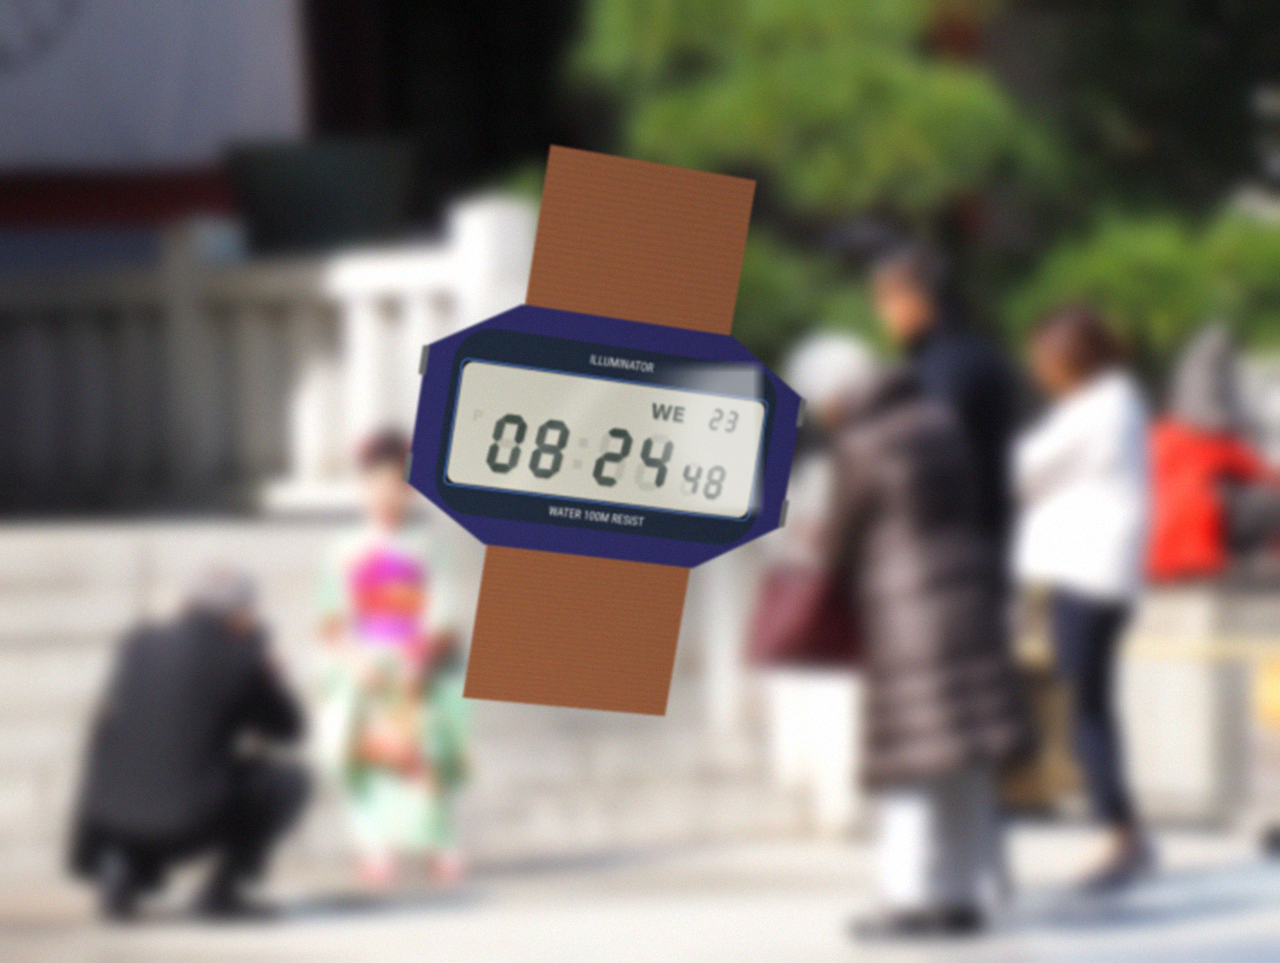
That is h=8 m=24 s=48
